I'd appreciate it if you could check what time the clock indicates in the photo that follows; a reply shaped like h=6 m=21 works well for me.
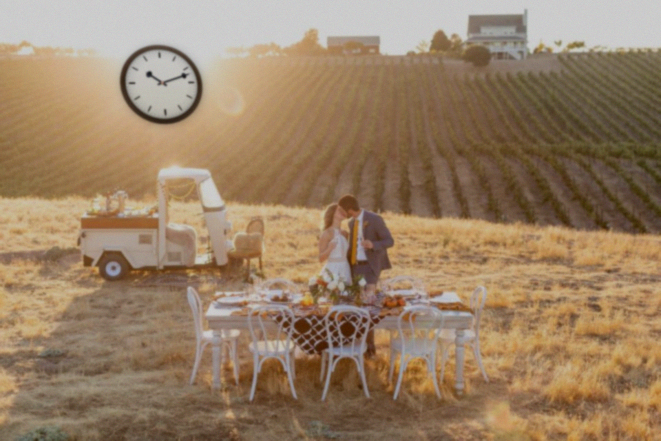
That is h=10 m=12
